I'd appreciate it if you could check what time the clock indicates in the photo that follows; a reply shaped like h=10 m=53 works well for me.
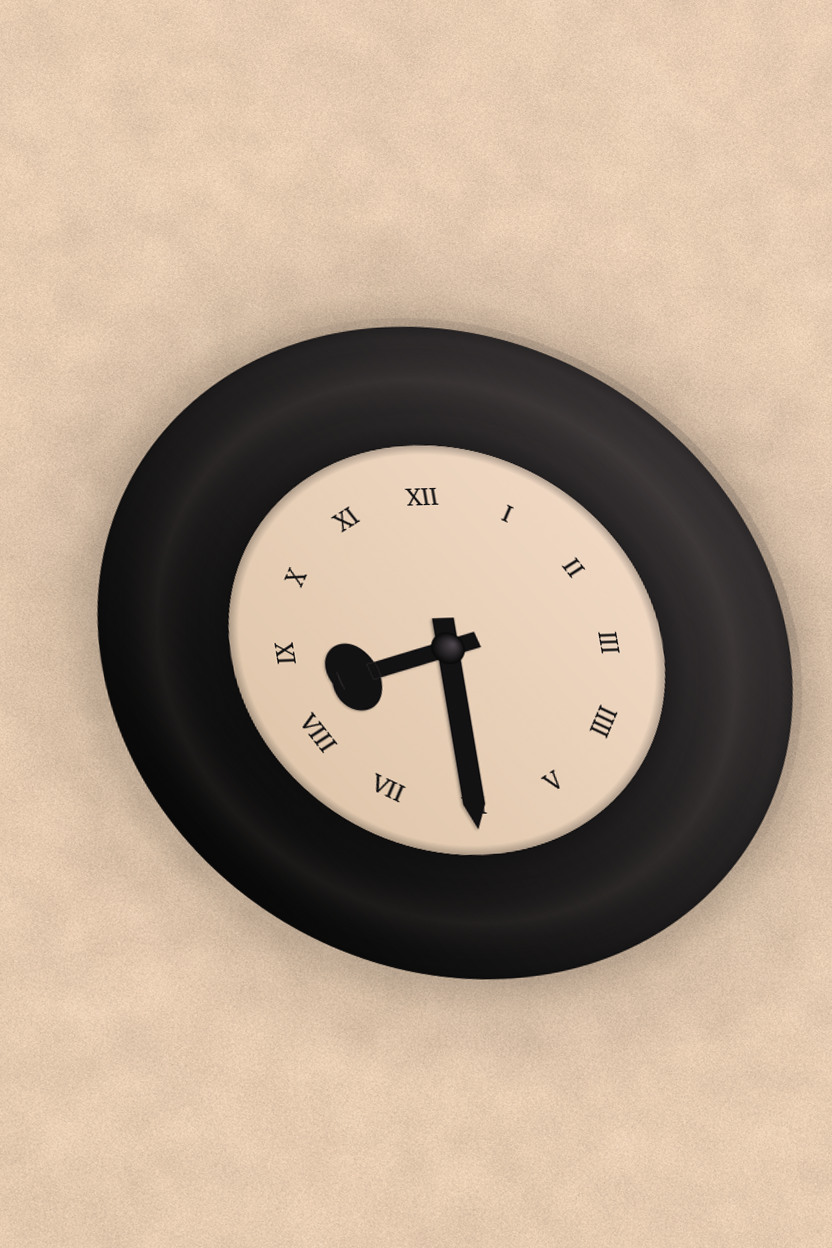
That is h=8 m=30
